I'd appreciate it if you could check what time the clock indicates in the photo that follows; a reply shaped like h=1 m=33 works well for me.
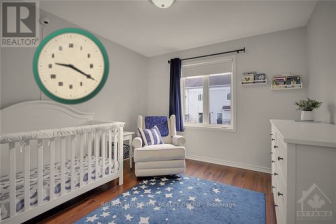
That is h=9 m=20
